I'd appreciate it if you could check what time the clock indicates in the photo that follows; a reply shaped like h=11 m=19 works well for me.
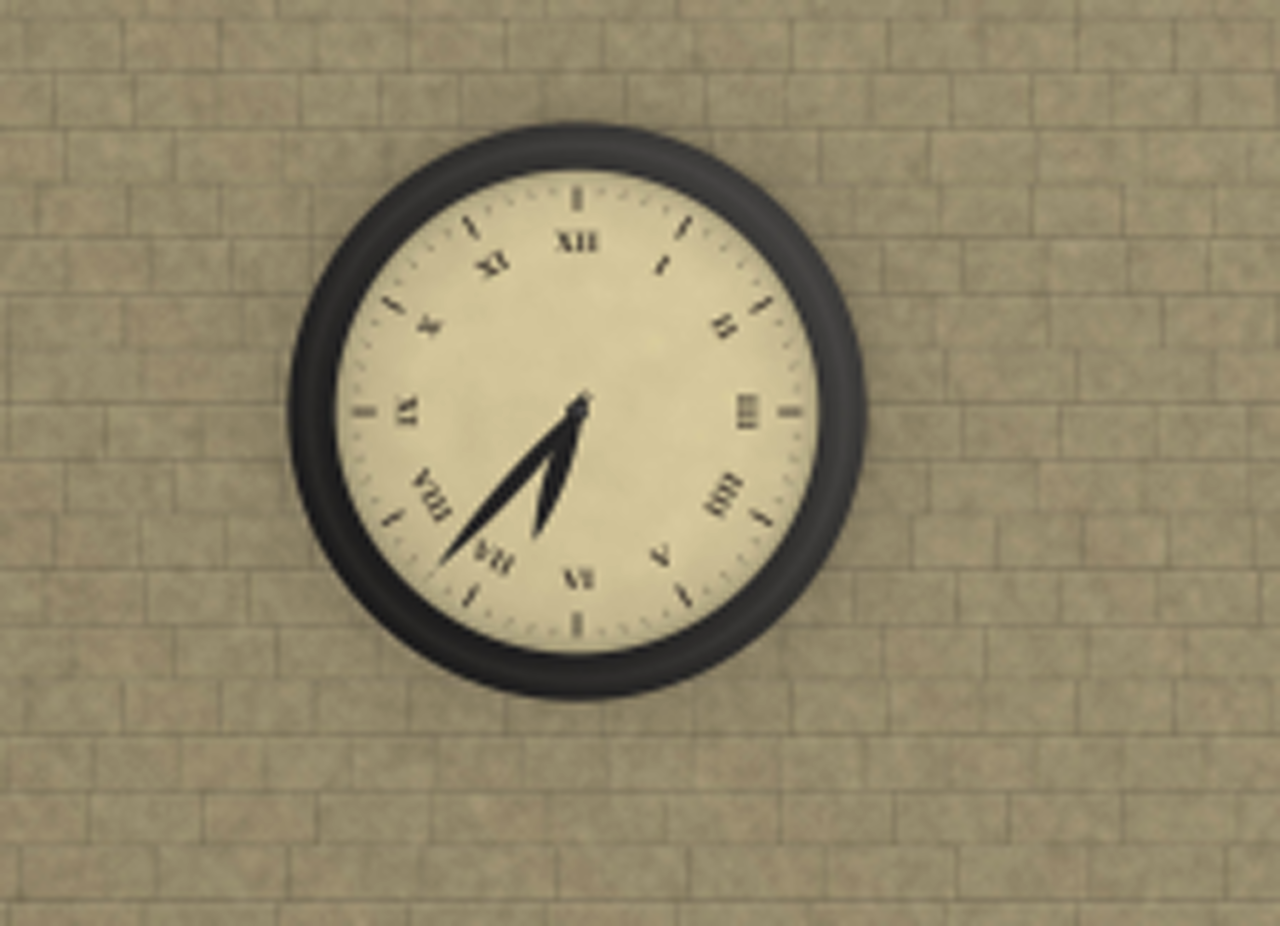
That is h=6 m=37
